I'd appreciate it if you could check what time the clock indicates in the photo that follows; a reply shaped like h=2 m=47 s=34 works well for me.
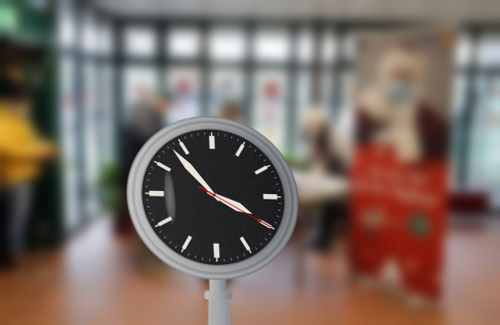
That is h=3 m=53 s=20
